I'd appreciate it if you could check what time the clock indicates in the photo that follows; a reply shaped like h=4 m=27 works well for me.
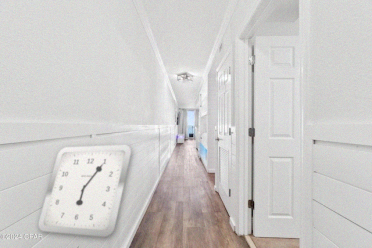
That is h=6 m=5
